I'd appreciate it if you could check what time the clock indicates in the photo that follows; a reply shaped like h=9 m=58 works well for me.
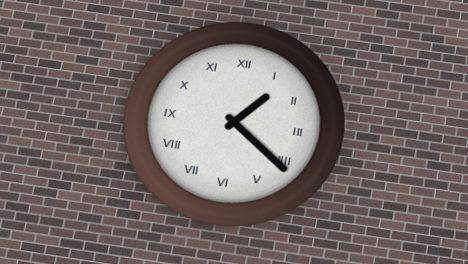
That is h=1 m=21
